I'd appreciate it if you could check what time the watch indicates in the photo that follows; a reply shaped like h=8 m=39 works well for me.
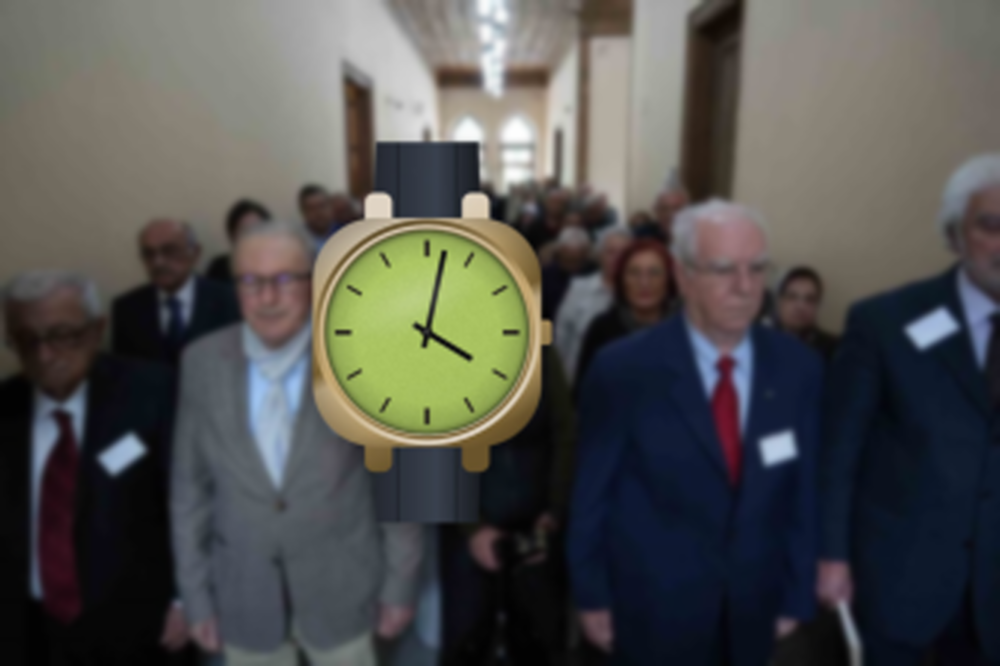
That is h=4 m=2
